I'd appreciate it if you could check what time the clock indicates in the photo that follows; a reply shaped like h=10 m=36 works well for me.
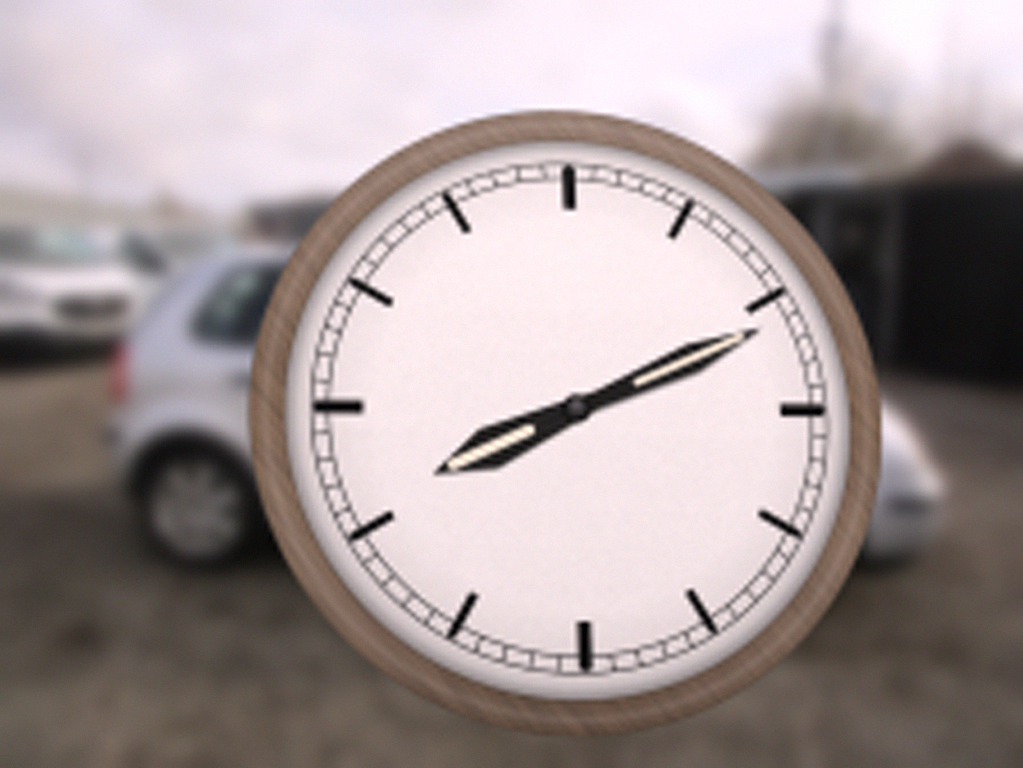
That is h=8 m=11
